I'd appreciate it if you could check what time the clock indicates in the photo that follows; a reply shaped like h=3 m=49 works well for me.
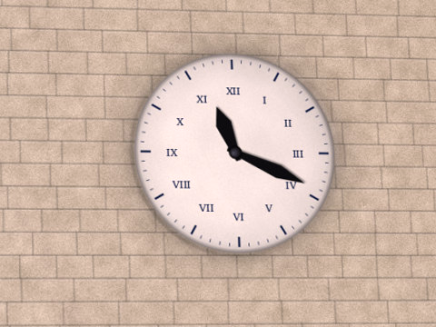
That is h=11 m=19
